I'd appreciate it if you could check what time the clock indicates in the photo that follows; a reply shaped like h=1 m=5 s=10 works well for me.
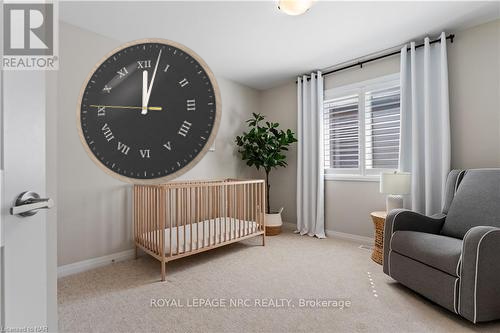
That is h=12 m=2 s=46
